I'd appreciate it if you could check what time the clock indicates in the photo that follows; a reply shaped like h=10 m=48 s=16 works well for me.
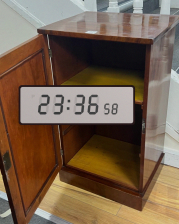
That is h=23 m=36 s=58
